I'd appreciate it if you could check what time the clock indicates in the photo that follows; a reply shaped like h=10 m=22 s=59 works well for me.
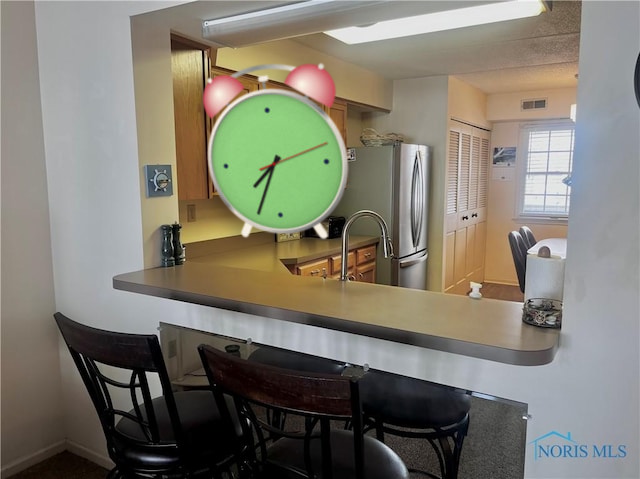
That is h=7 m=34 s=12
